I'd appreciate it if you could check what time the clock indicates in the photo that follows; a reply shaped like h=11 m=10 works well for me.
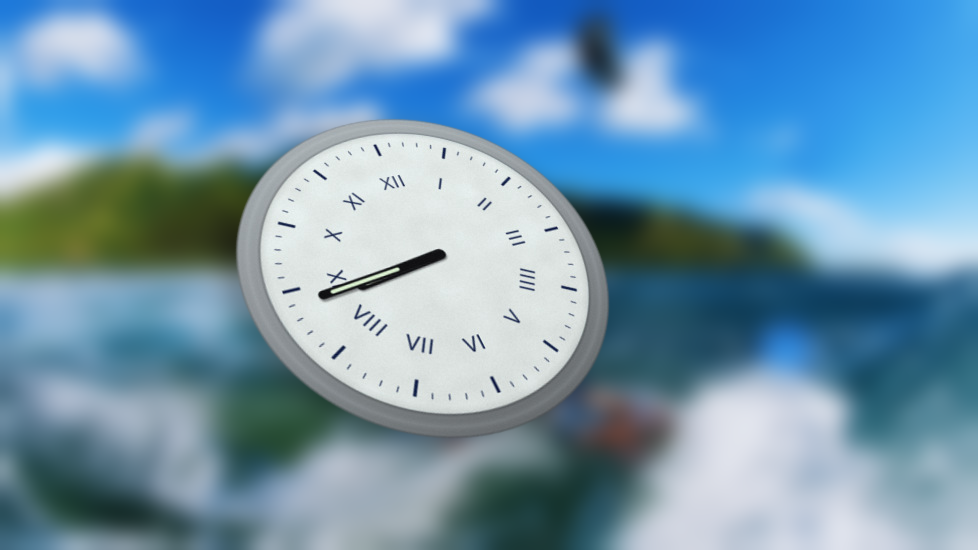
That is h=8 m=44
